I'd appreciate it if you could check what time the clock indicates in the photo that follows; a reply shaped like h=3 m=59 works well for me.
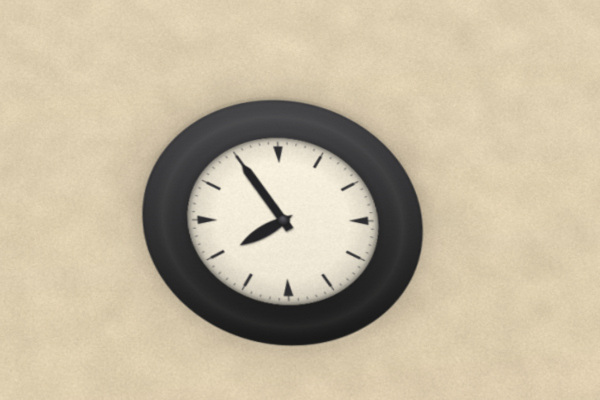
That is h=7 m=55
